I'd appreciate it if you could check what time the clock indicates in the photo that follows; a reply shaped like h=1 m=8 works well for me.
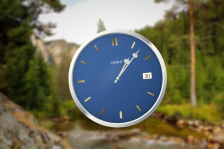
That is h=1 m=7
